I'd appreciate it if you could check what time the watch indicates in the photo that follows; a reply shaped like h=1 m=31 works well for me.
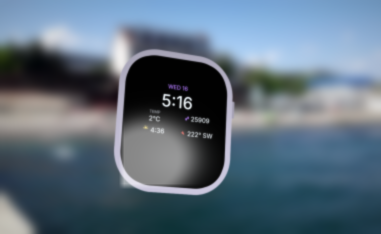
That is h=5 m=16
